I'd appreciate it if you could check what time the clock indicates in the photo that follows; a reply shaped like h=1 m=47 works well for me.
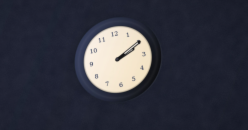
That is h=2 m=10
